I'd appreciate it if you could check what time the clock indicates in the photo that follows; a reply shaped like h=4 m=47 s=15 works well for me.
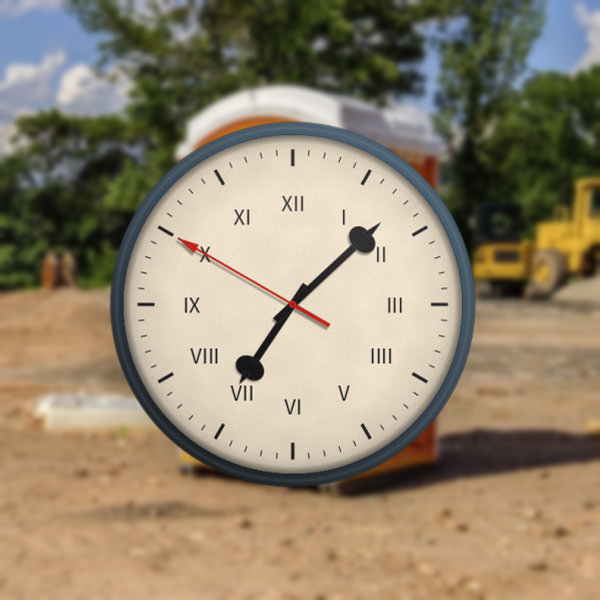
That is h=7 m=7 s=50
